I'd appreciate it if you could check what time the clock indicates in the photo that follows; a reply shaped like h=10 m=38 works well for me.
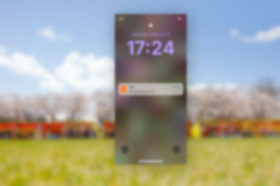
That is h=17 m=24
